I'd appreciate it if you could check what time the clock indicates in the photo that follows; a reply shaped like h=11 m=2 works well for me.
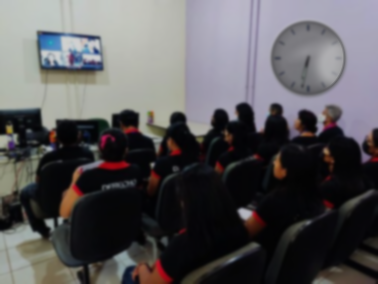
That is h=6 m=32
